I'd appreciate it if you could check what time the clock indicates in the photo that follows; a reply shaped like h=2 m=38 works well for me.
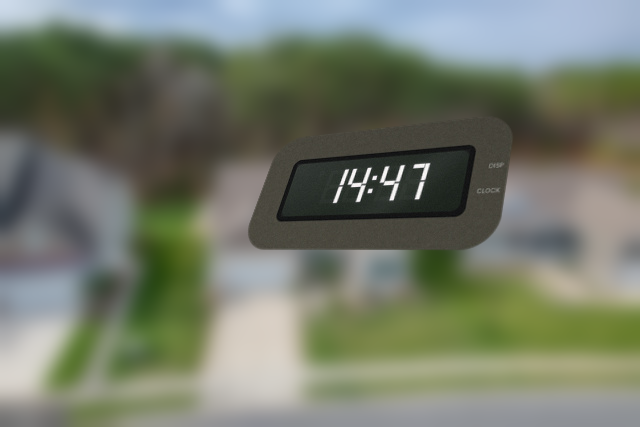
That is h=14 m=47
